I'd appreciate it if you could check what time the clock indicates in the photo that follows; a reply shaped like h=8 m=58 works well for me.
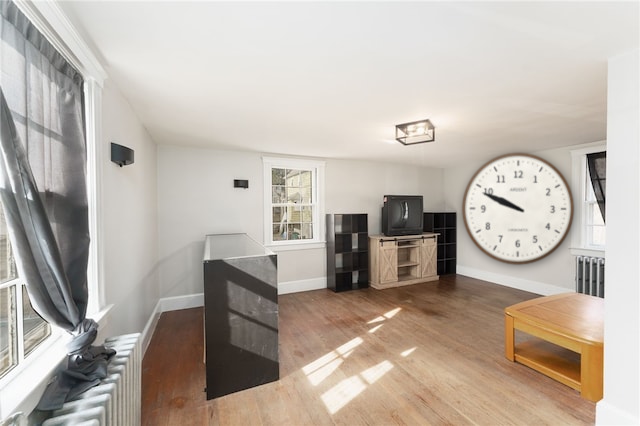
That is h=9 m=49
